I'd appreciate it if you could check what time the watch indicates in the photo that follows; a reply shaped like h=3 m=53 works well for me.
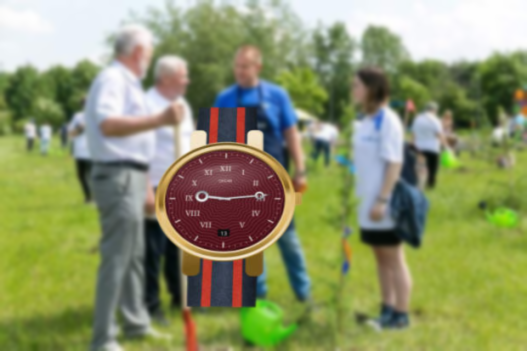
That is h=9 m=14
